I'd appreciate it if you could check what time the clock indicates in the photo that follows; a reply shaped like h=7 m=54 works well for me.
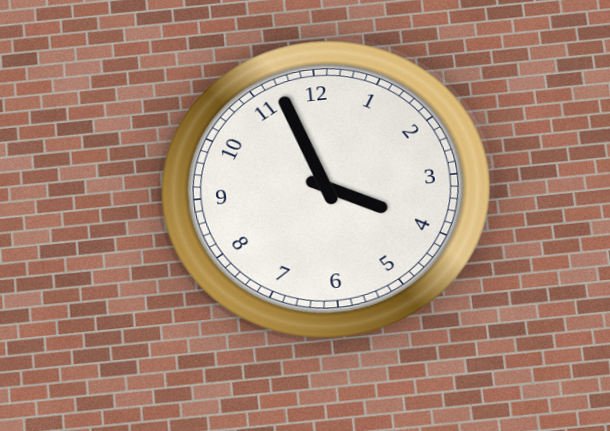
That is h=3 m=57
